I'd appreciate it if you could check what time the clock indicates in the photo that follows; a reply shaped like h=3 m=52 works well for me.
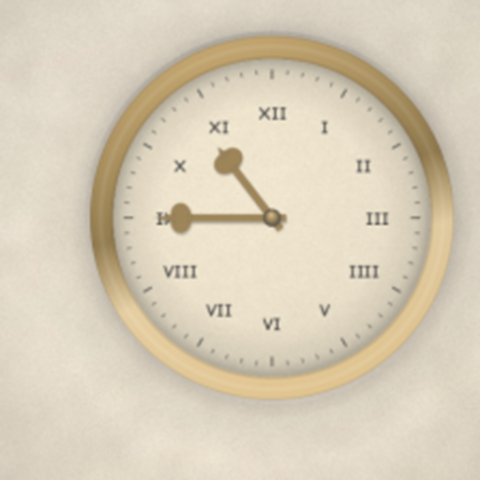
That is h=10 m=45
